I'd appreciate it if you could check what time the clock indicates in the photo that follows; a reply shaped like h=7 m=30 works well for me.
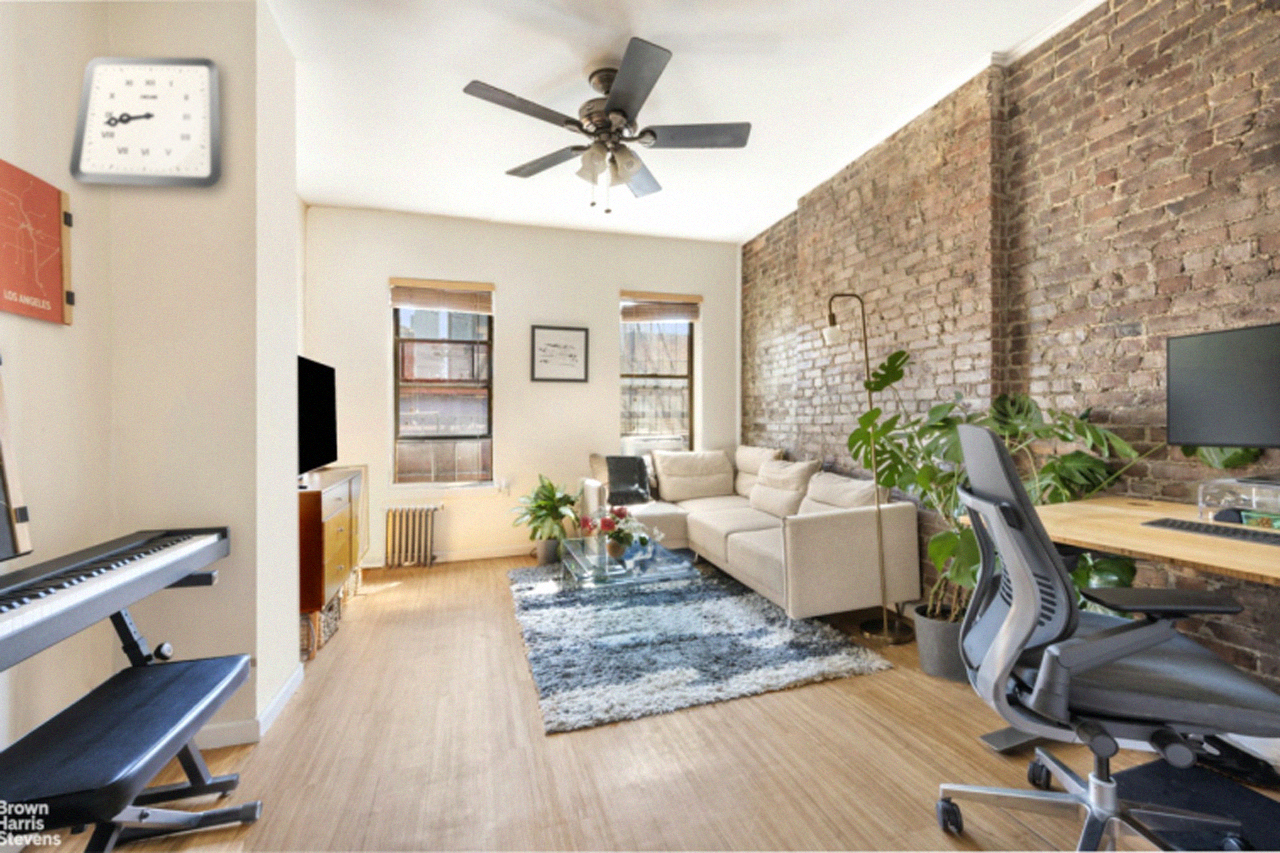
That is h=8 m=43
